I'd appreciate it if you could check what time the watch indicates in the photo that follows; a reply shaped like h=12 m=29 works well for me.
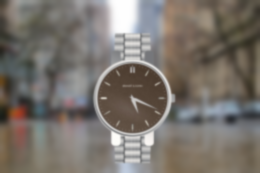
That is h=5 m=19
